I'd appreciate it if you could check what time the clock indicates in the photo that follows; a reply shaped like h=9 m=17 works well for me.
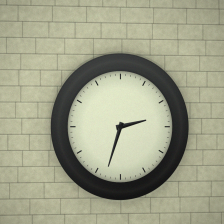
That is h=2 m=33
